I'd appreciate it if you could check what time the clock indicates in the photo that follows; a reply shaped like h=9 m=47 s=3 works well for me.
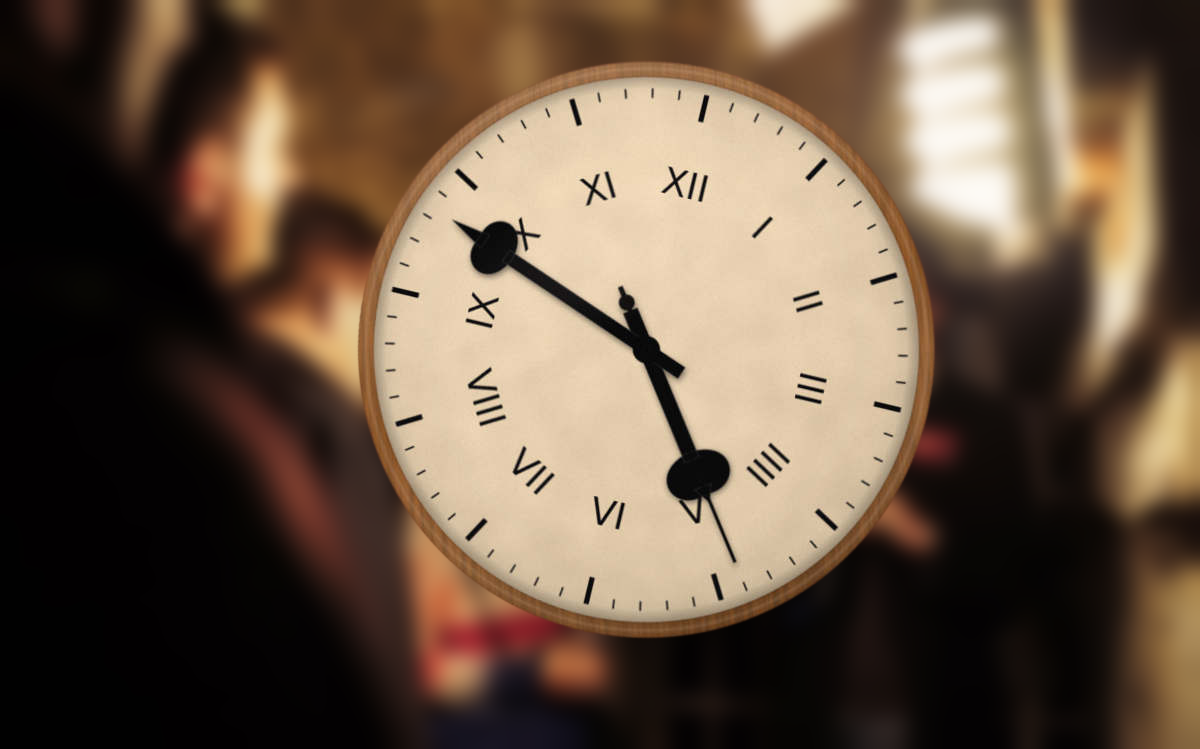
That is h=4 m=48 s=24
